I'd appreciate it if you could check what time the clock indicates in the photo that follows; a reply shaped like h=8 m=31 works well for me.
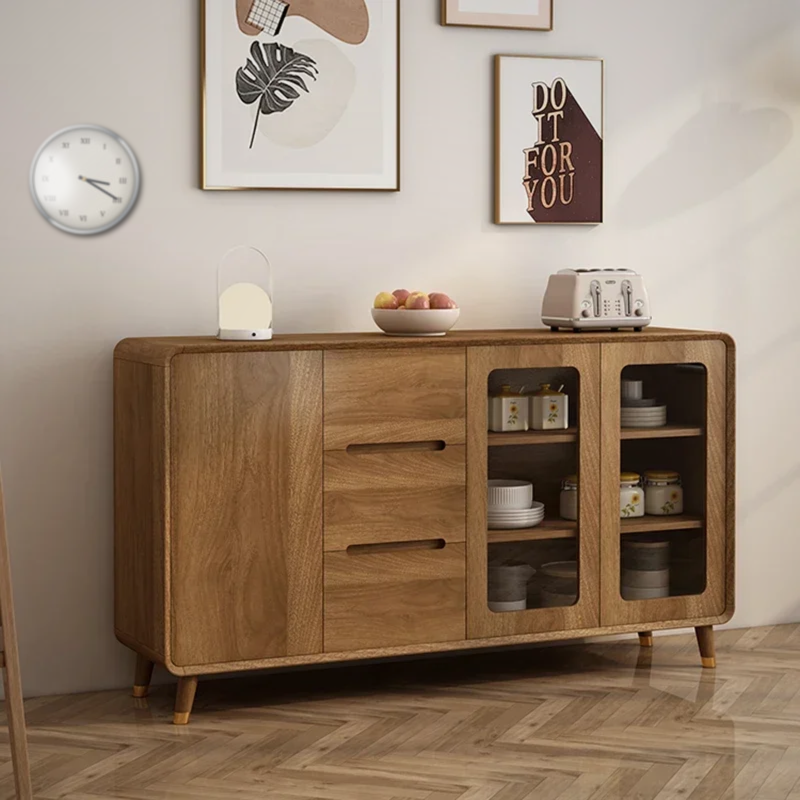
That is h=3 m=20
